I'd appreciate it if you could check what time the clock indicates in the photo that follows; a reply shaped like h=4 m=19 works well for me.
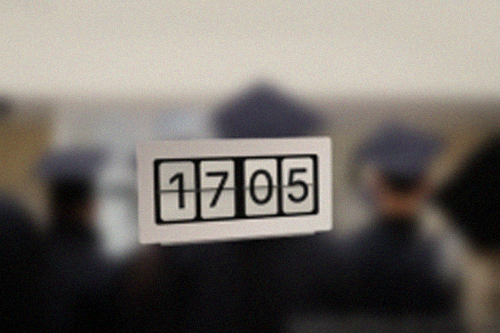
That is h=17 m=5
